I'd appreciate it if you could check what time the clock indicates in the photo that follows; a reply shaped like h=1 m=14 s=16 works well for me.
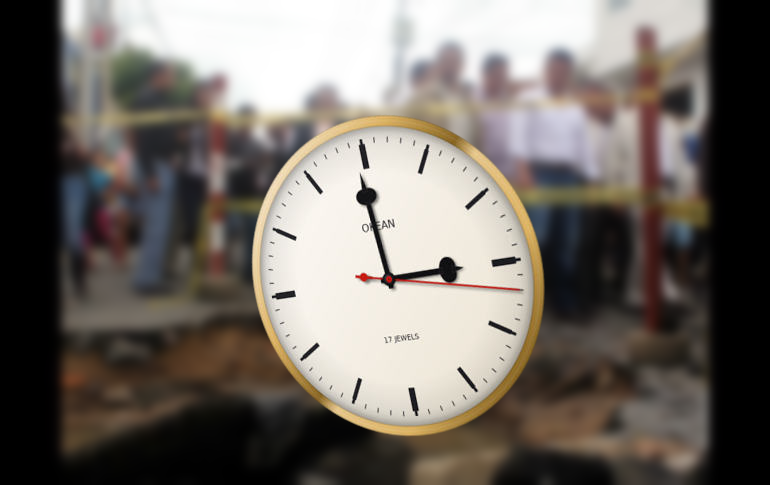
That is h=2 m=59 s=17
